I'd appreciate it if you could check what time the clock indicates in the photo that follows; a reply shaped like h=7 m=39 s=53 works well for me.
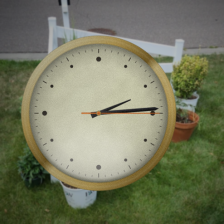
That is h=2 m=14 s=15
